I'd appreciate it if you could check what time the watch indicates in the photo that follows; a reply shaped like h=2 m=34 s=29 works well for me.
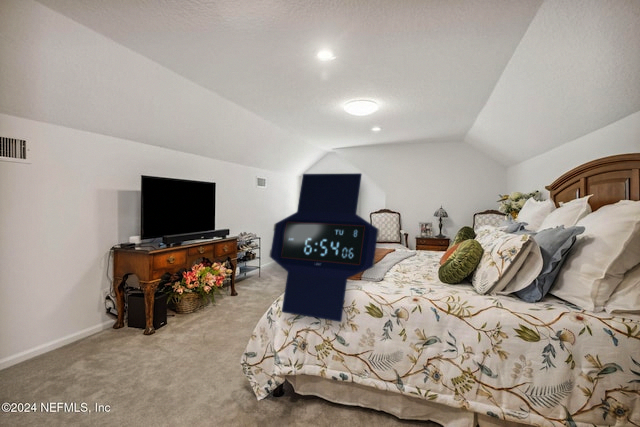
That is h=6 m=54 s=6
